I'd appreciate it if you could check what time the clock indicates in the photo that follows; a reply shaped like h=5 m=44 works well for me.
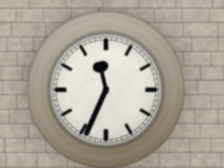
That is h=11 m=34
